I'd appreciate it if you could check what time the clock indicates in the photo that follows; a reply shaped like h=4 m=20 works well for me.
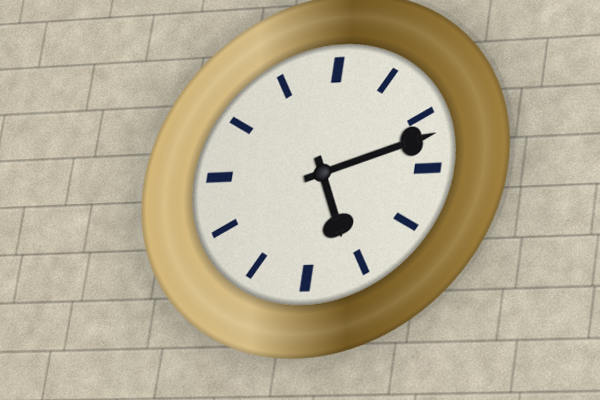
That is h=5 m=12
